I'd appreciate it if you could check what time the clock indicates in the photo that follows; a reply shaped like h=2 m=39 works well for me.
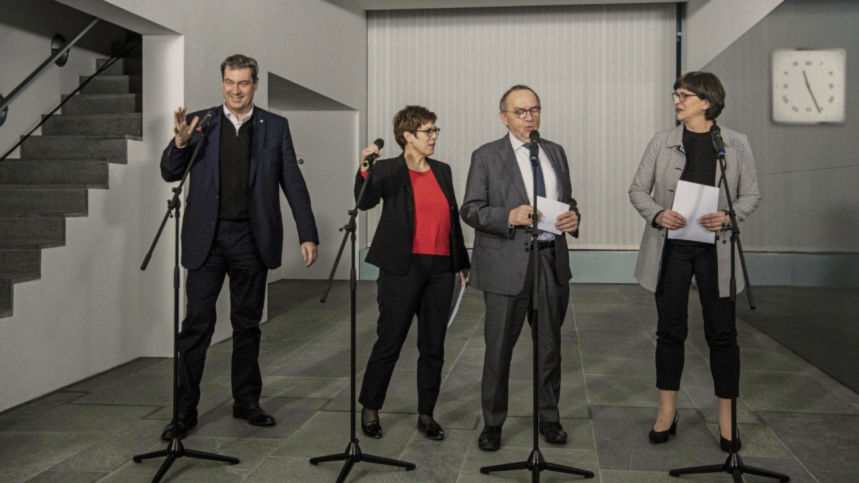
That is h=11 m=26
